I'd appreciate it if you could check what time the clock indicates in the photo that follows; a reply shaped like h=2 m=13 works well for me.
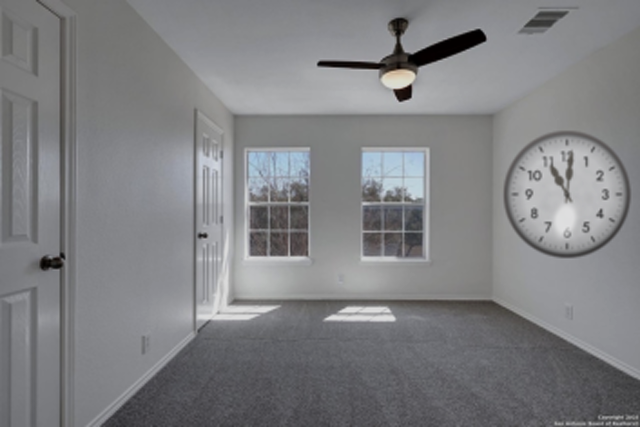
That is h=11 m=1
